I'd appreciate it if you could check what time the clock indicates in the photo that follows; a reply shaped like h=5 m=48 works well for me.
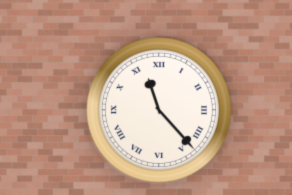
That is h=11 m=23
